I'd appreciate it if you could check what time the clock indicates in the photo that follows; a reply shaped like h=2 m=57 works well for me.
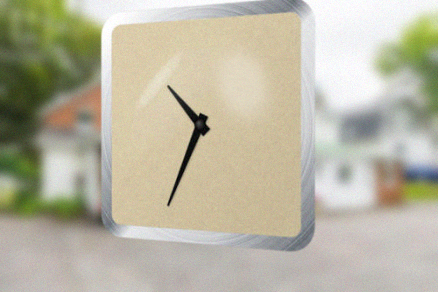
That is h=10 m=34
